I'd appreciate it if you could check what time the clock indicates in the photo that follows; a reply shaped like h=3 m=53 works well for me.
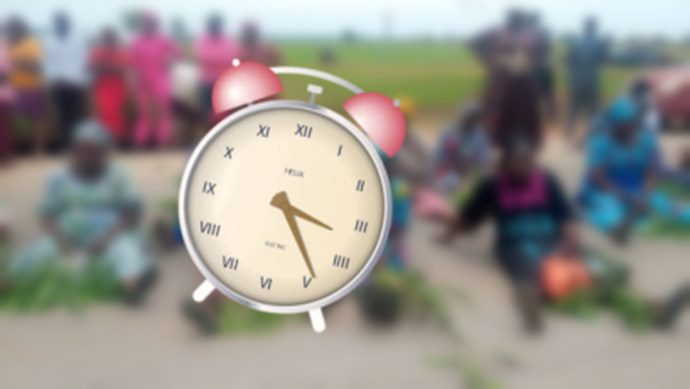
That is h=3 m=24
